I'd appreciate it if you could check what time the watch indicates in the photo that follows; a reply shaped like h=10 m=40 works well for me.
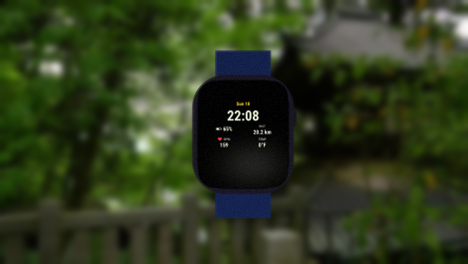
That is h=22 m=8
